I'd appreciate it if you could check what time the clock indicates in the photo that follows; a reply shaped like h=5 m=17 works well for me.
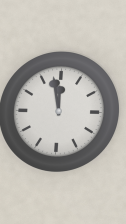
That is h=11 m=58
